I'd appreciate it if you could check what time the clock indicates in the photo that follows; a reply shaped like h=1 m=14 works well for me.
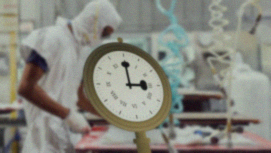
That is h=3 m=0
